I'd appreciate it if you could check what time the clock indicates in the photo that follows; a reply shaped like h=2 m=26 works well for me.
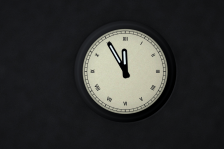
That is h=11 m=55
